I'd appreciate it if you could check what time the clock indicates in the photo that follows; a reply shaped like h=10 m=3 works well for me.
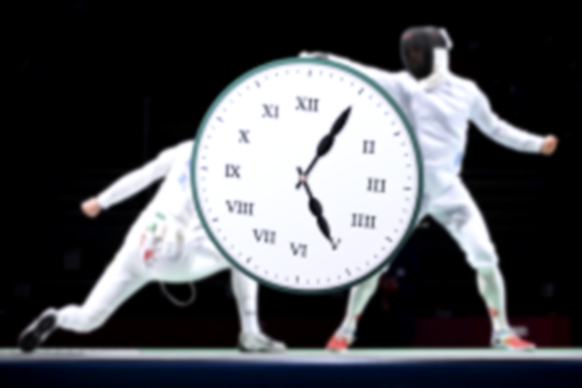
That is h=5 m=5
